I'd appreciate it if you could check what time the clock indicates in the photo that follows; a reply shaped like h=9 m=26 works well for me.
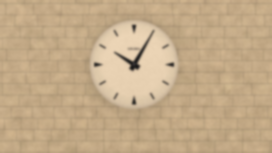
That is h=10 m=5
